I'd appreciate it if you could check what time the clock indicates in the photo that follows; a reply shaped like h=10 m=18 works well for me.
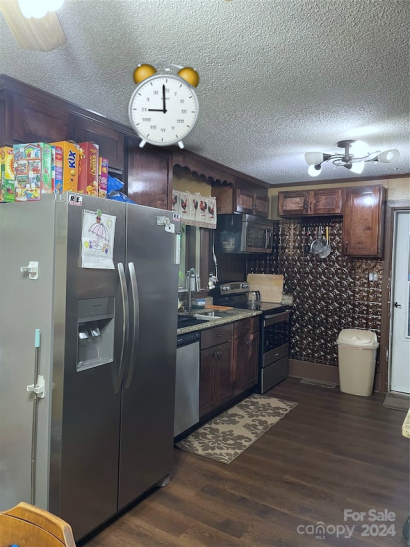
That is h=8 m=59
